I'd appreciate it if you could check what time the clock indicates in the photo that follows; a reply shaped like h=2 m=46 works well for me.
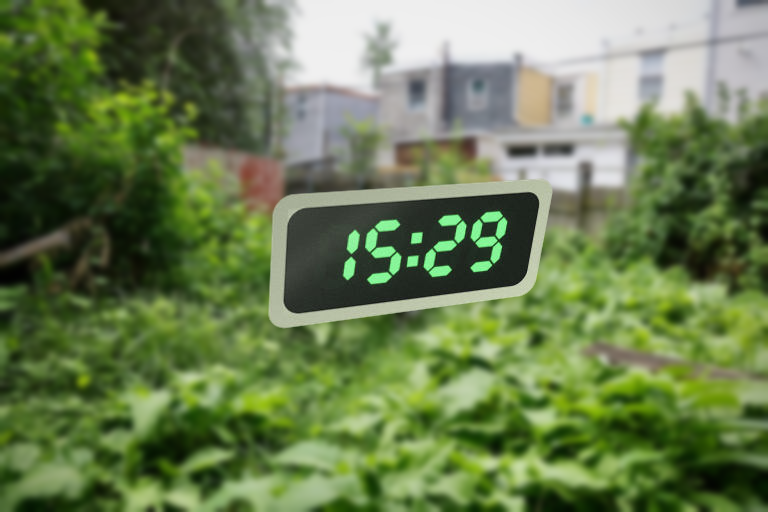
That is h=15 m=29
